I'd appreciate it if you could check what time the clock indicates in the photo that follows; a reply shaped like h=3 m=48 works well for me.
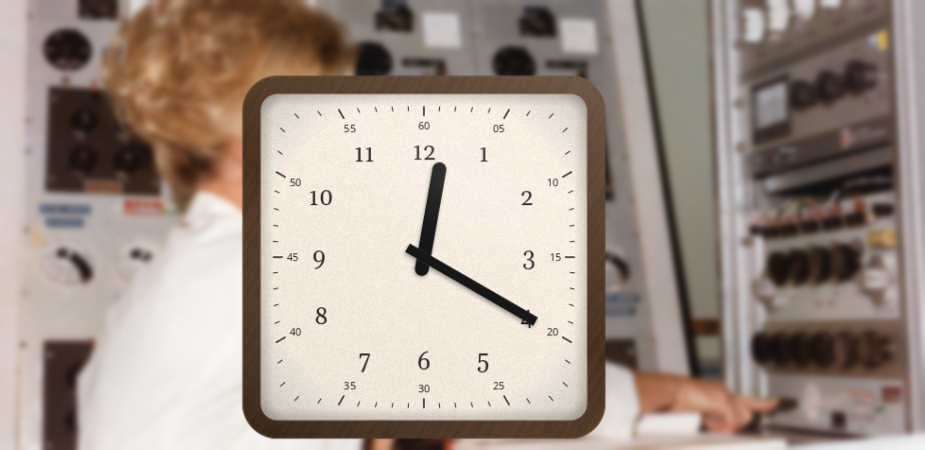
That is h=12 m=20
